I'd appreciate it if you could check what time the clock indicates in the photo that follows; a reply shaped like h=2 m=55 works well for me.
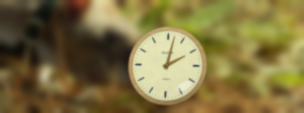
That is h=2 m=2
